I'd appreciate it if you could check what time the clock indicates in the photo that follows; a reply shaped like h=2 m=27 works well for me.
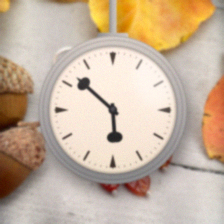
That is h=5 m=52
